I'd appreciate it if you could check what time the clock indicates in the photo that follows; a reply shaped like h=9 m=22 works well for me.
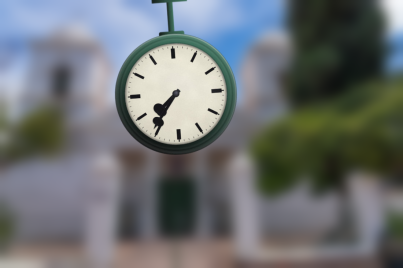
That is h=7 m=36
